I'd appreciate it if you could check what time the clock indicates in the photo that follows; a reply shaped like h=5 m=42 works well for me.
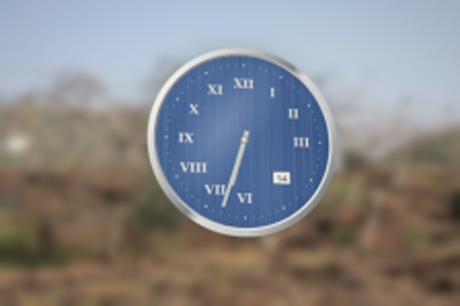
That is h=6 m=33
